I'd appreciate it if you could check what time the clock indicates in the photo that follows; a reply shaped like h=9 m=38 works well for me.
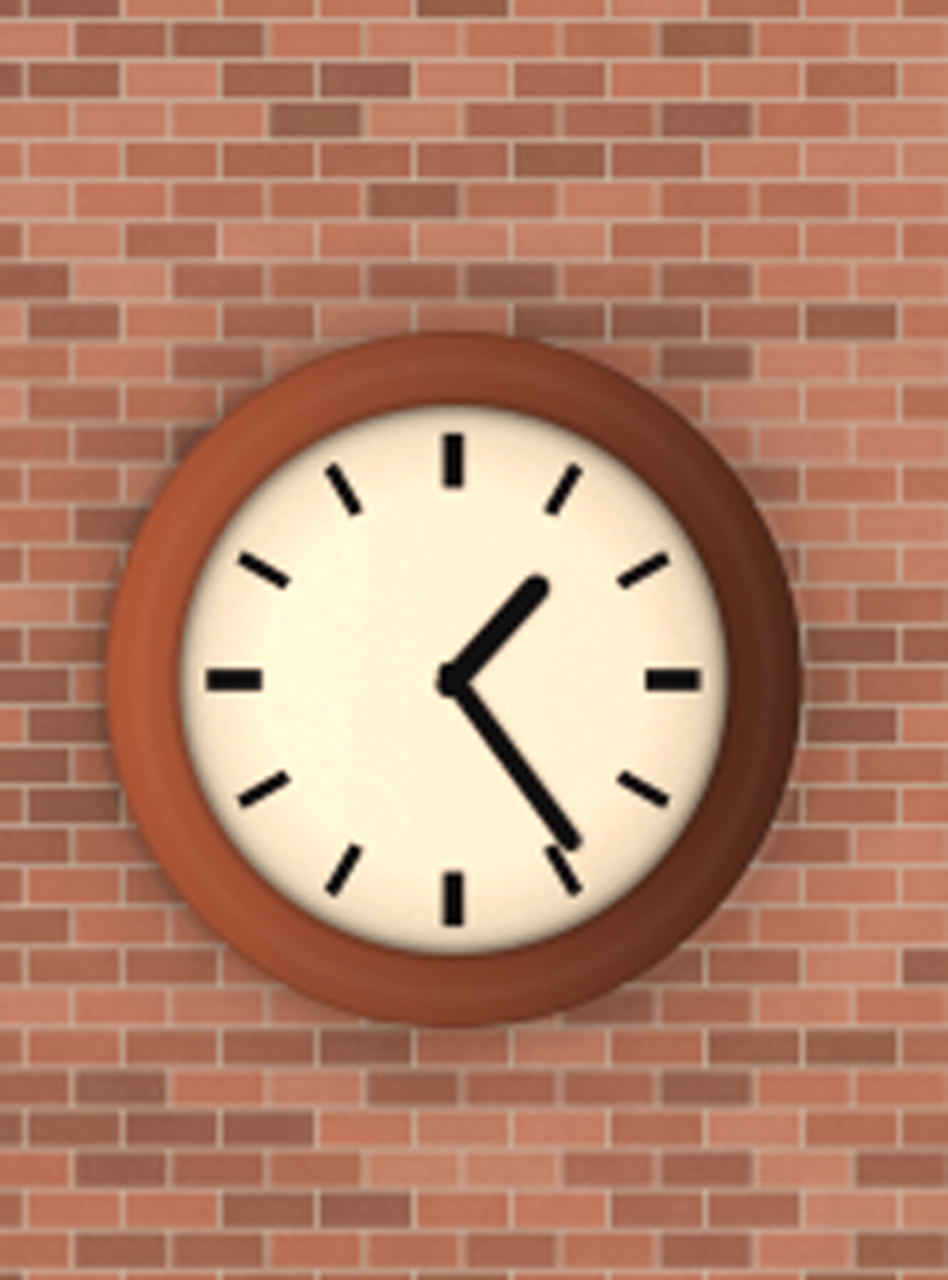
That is h=1 m=24
